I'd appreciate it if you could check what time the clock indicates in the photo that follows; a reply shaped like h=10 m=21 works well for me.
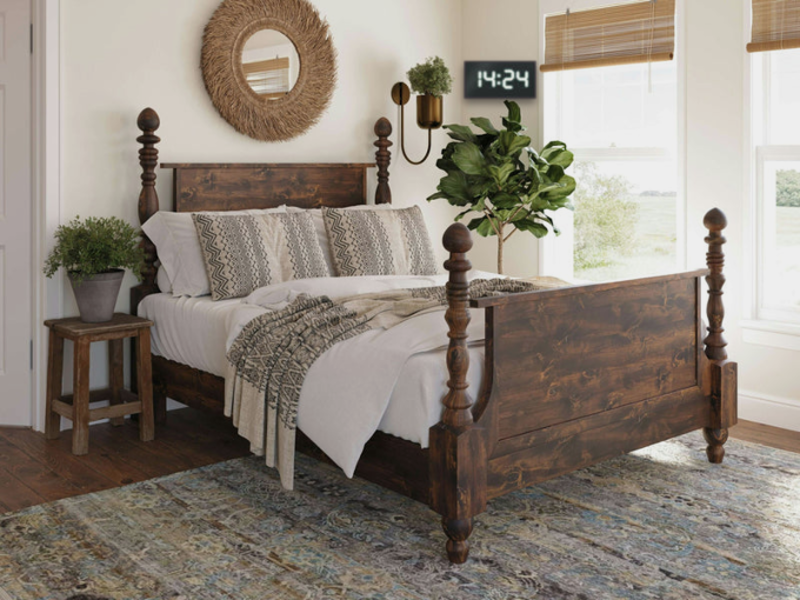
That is h=14 m=24
